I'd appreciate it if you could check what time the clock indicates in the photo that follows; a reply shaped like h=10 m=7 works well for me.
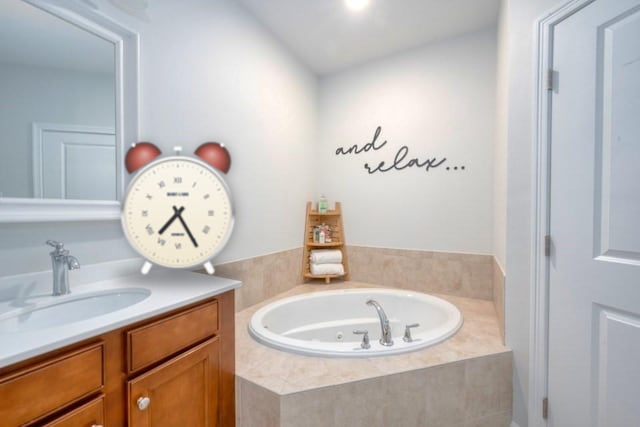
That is h=7 m=25
